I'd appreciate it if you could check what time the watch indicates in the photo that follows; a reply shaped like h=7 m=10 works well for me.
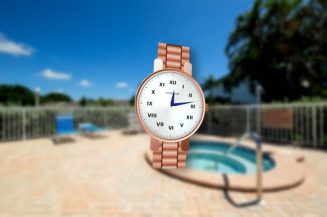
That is h=12 m=13
